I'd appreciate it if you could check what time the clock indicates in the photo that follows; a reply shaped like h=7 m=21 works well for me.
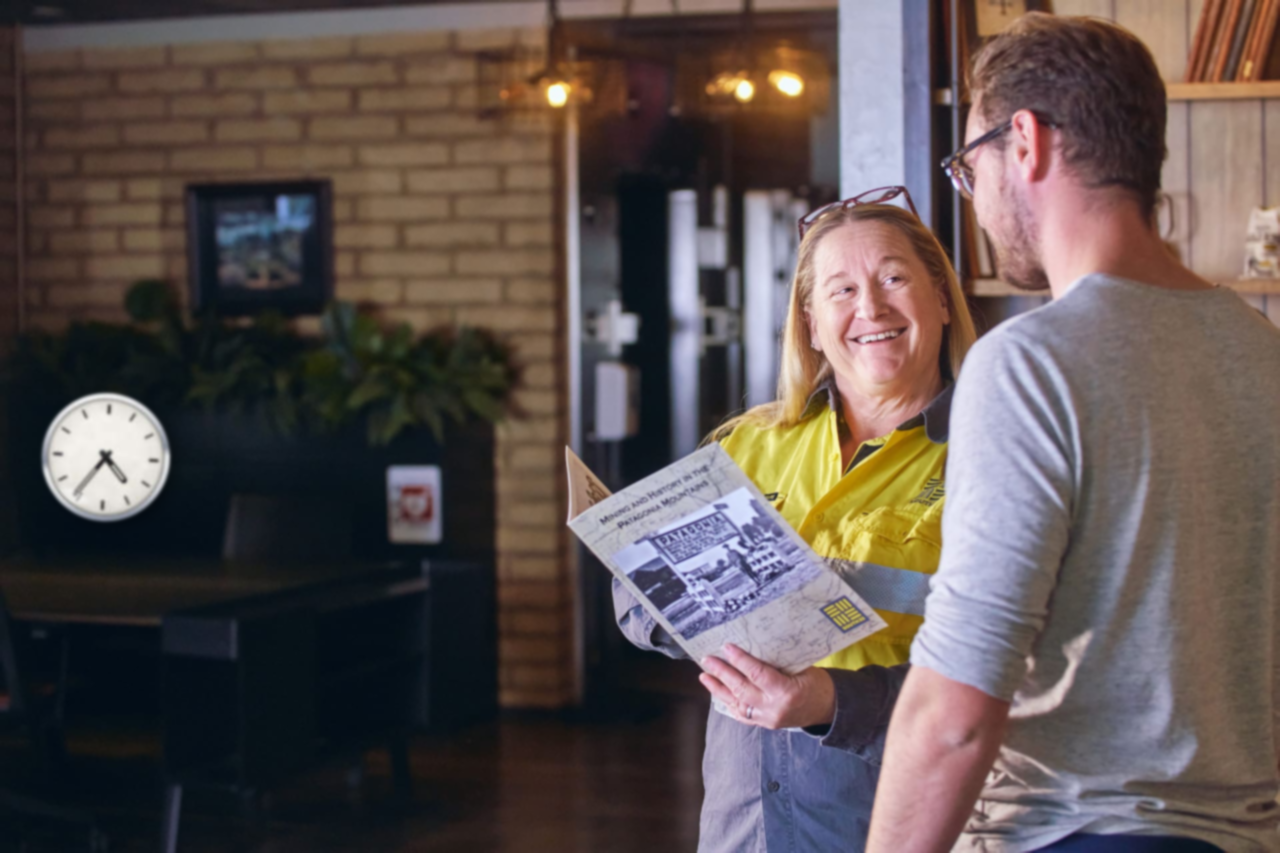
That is h=4 m=36
